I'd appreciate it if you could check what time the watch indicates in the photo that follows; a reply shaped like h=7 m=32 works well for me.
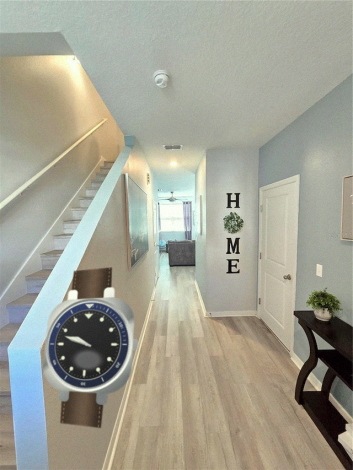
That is h=9 m=48
